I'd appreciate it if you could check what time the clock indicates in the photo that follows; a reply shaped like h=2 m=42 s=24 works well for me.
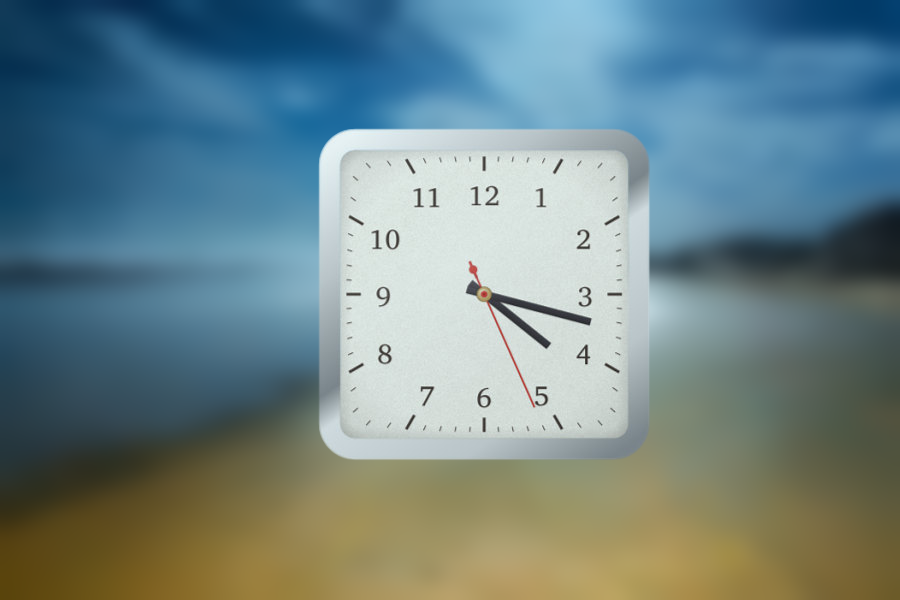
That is h=4 m=17 s=26
